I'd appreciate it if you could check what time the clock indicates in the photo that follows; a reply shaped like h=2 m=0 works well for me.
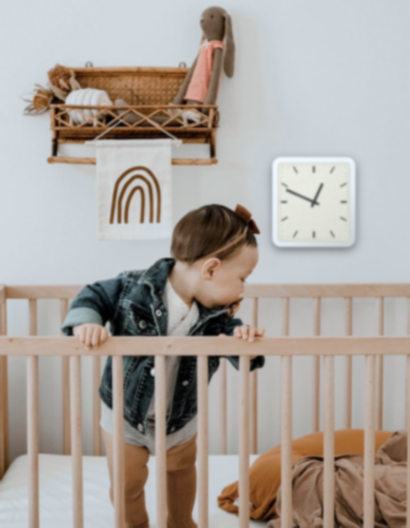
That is h=12 m=49
